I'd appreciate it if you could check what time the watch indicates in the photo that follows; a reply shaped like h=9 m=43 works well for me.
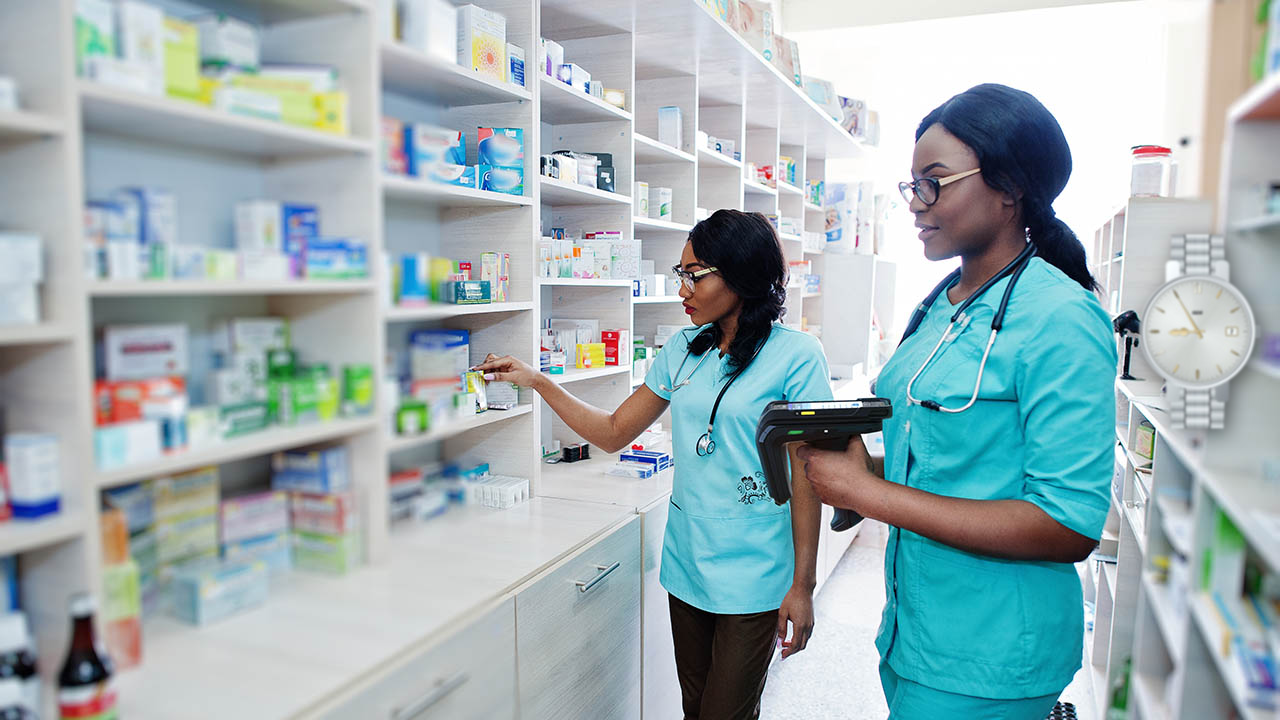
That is h=8 m=55
